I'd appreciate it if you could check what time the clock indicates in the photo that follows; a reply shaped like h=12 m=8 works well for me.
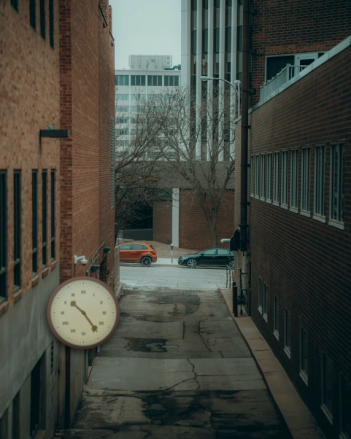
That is h=10 m=24
